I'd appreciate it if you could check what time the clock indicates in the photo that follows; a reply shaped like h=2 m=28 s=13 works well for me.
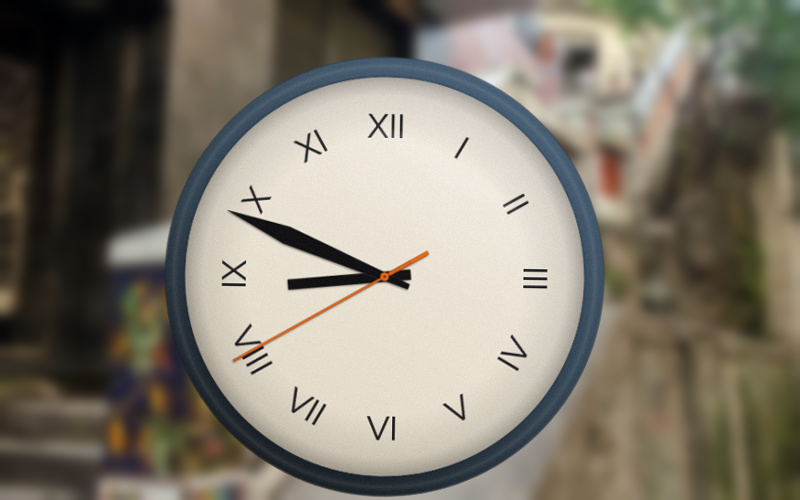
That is h=8 m=48 s=40
